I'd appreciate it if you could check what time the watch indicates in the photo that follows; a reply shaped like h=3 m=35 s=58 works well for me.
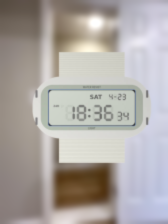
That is h=18 m=36 s=34
